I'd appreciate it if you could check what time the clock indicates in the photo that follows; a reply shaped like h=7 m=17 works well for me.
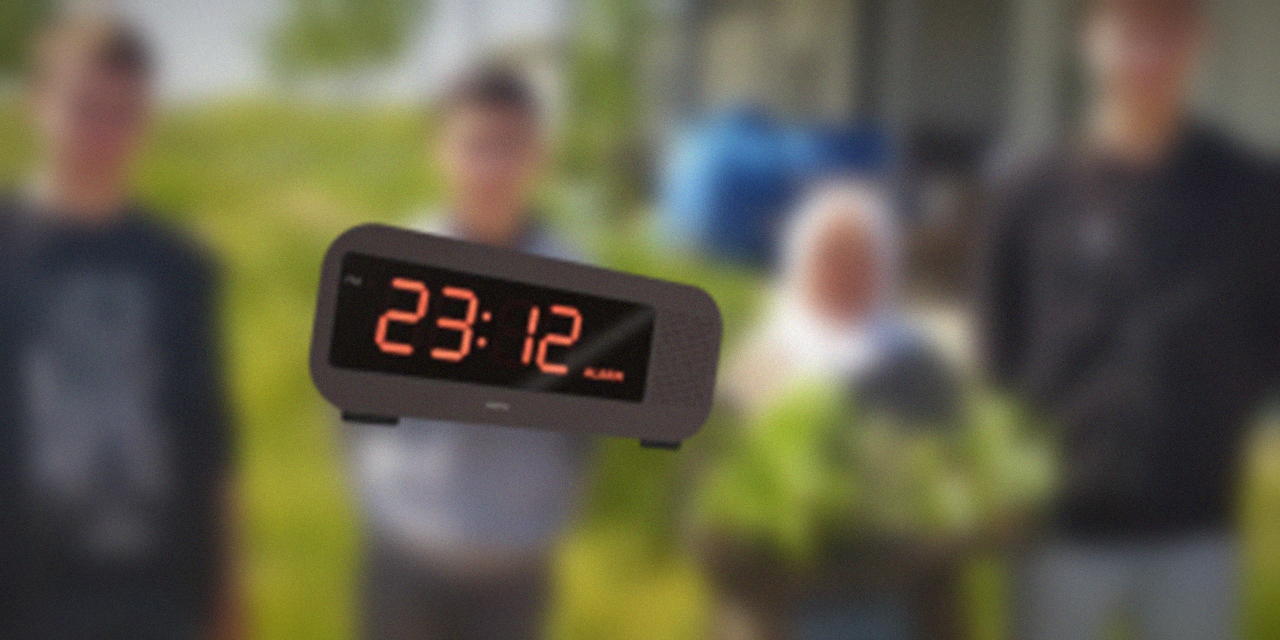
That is h=23 m=12
